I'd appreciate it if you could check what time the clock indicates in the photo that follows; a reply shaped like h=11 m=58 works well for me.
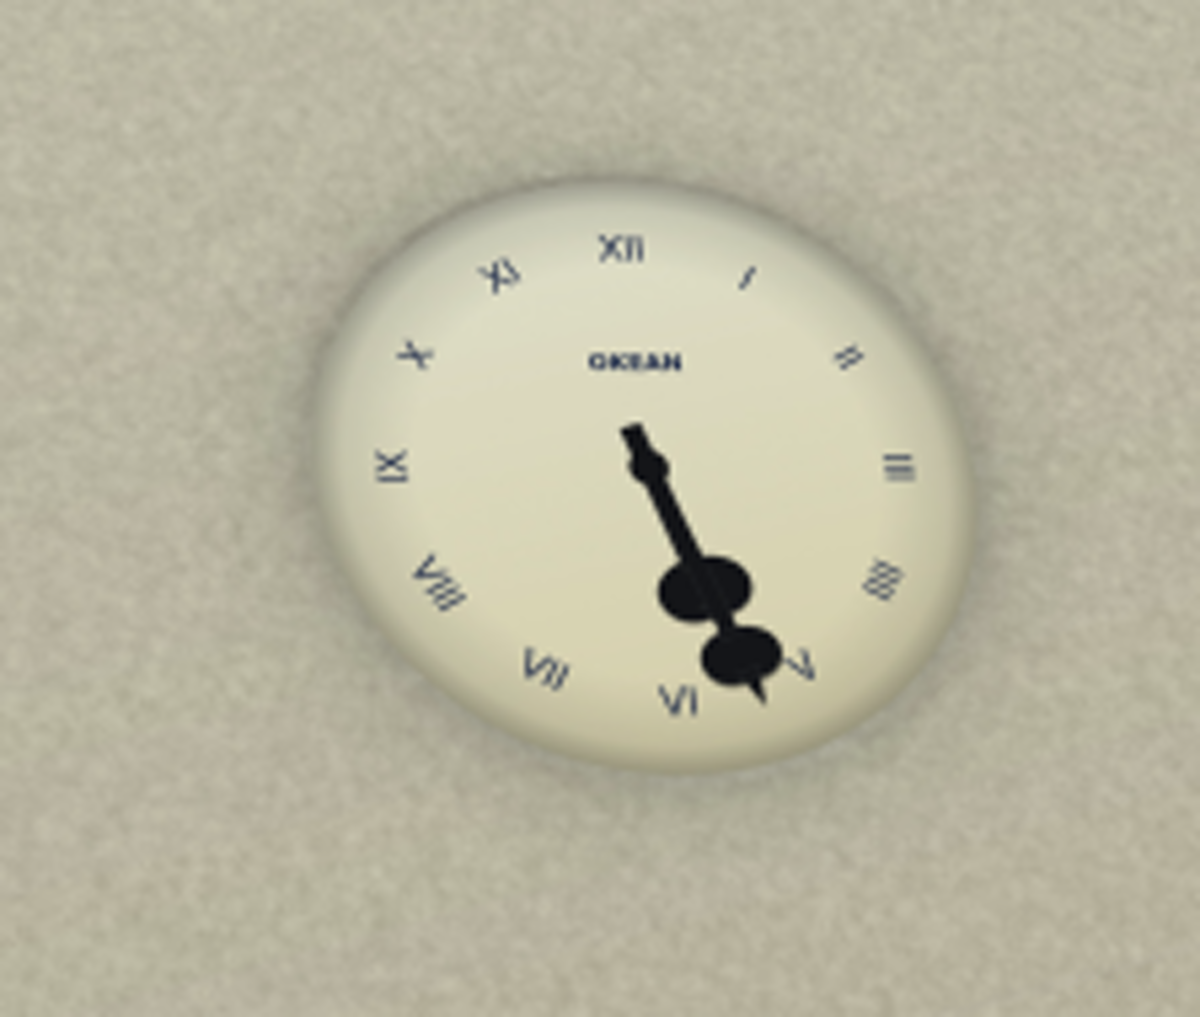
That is h=5 m=27
